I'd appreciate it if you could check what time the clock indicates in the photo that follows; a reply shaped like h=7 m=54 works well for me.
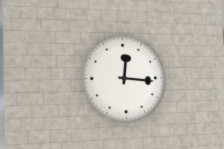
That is h=12 m=16
